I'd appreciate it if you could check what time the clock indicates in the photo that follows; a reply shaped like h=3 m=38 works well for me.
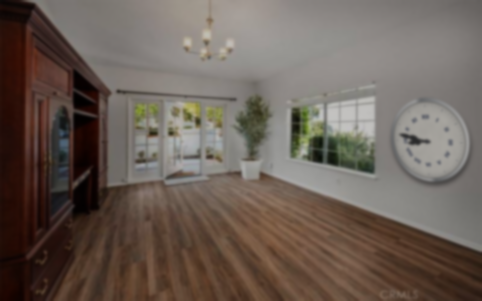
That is h=8 m=47
